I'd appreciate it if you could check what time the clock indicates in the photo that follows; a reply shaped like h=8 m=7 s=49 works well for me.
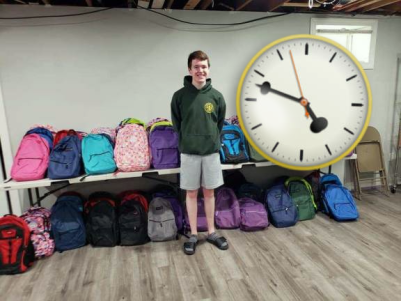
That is h=4 m=47 s=57
